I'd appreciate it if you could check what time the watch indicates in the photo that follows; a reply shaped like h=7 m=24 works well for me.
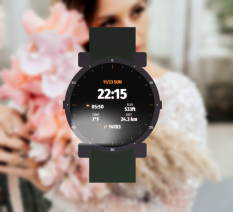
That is h=22 m=15
